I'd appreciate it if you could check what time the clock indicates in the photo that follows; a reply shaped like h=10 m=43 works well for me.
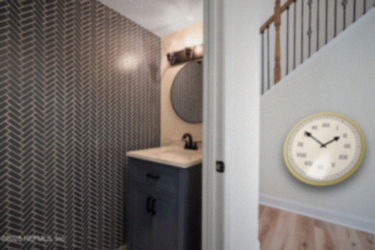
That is h=1 m=51
